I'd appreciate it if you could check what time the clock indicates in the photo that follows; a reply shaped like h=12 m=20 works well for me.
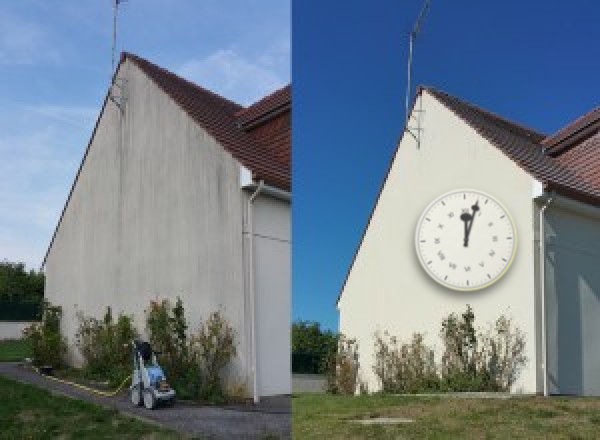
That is h=12 m=3
